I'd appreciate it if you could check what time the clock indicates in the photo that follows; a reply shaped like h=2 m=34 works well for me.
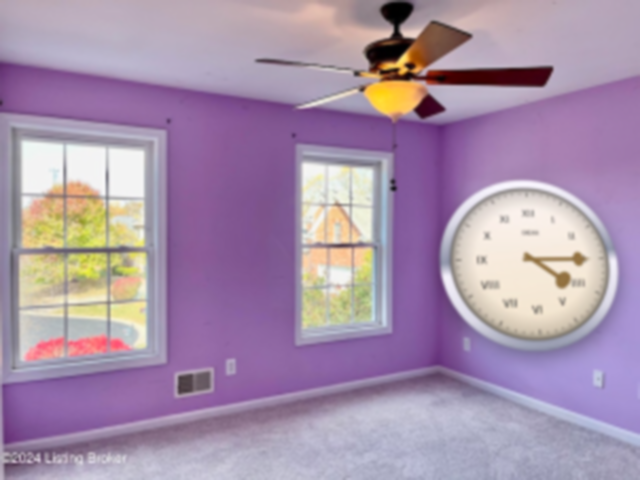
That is h=4 m=15
